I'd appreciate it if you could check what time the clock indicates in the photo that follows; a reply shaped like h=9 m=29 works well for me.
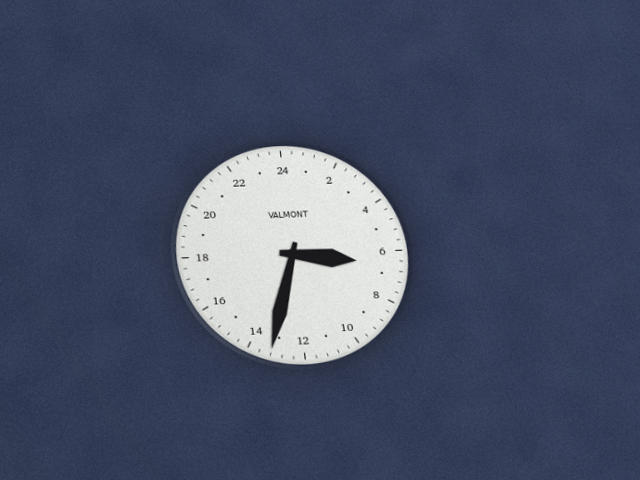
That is h=6 m=33
